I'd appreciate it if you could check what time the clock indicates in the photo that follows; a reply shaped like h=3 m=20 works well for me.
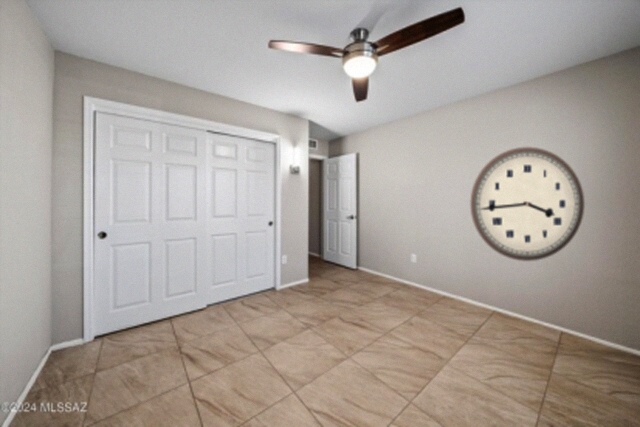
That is h=3 m=44
